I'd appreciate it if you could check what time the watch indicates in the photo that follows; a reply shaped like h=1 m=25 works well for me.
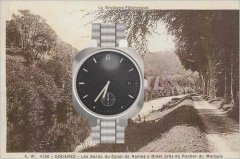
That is h=6 m=36
